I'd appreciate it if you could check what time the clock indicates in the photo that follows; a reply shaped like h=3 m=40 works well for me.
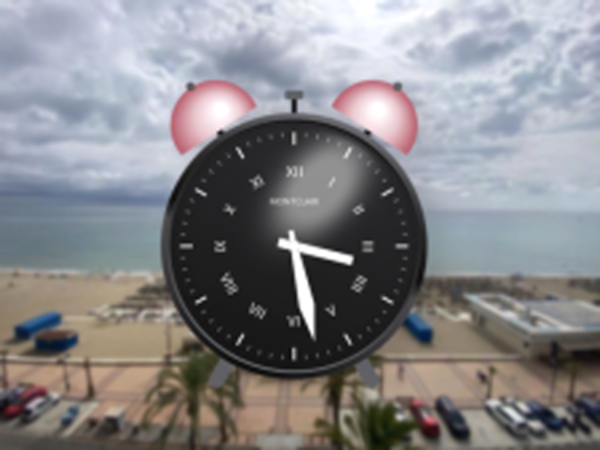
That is h=3 m=28
